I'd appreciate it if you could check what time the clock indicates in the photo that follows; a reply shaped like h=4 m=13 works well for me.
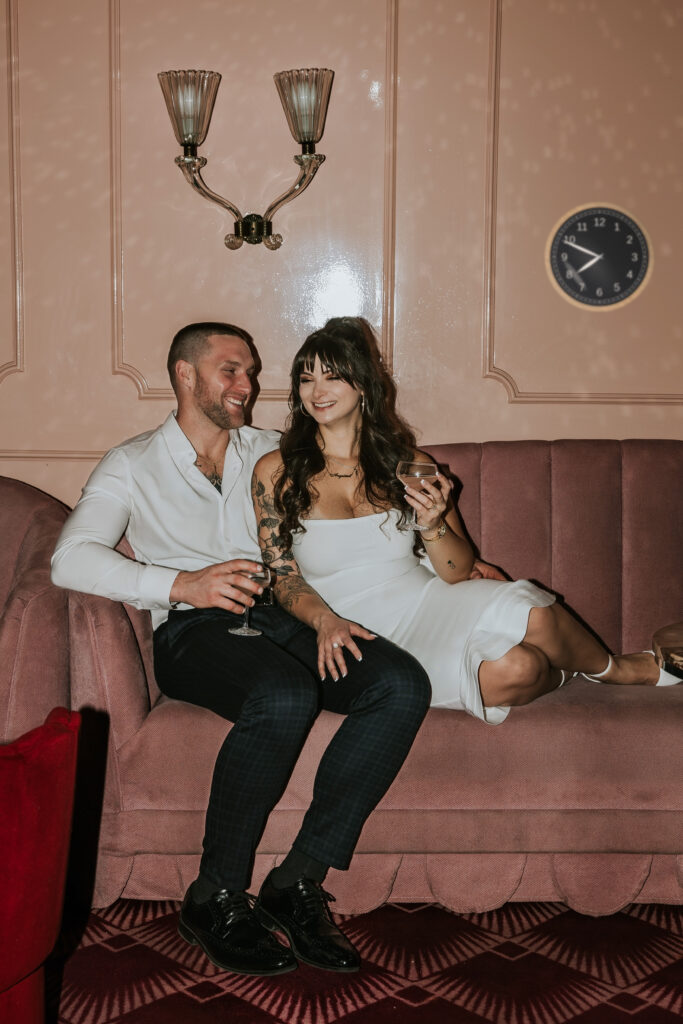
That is h=7 m=49
